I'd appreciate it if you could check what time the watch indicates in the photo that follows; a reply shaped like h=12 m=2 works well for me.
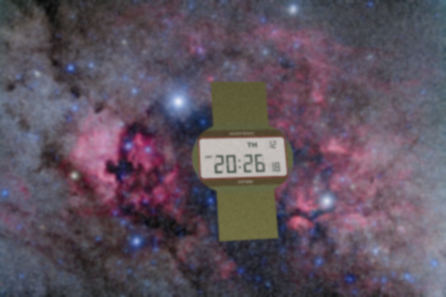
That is h=20 m=26
